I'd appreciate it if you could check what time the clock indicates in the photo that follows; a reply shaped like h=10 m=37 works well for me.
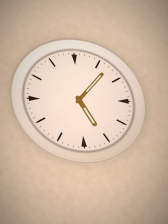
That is h=5 m=7
